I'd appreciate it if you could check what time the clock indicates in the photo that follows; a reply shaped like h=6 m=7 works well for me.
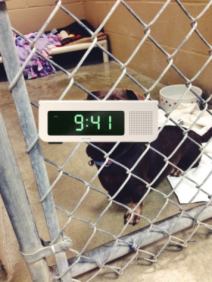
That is h=9 m=41
